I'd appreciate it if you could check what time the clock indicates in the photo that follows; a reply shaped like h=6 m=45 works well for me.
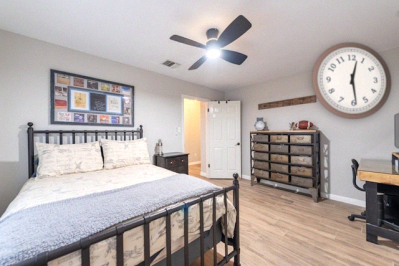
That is h=12 m=29
